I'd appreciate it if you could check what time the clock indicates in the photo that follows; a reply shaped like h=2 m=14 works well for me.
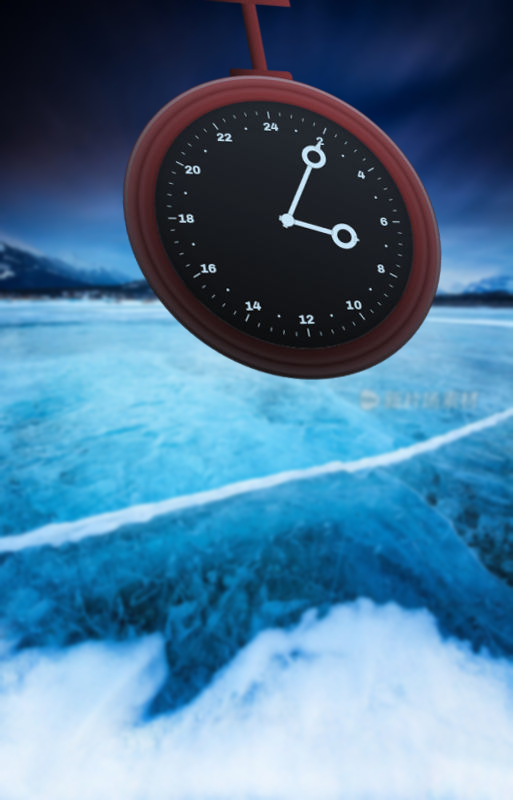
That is h=7 m=5
